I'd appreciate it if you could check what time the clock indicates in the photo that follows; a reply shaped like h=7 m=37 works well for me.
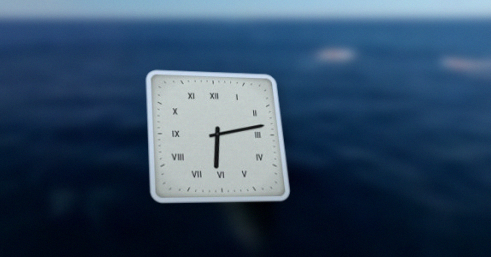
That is h=6 m=13
